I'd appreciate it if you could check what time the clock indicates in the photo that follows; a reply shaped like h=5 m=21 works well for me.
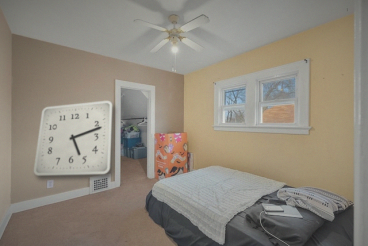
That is h=5 m=12
